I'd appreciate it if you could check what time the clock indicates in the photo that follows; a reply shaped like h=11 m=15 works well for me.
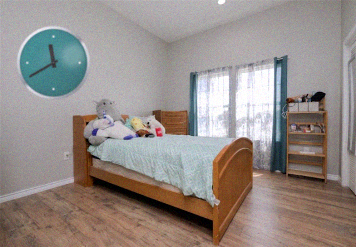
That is h=11 m=40
